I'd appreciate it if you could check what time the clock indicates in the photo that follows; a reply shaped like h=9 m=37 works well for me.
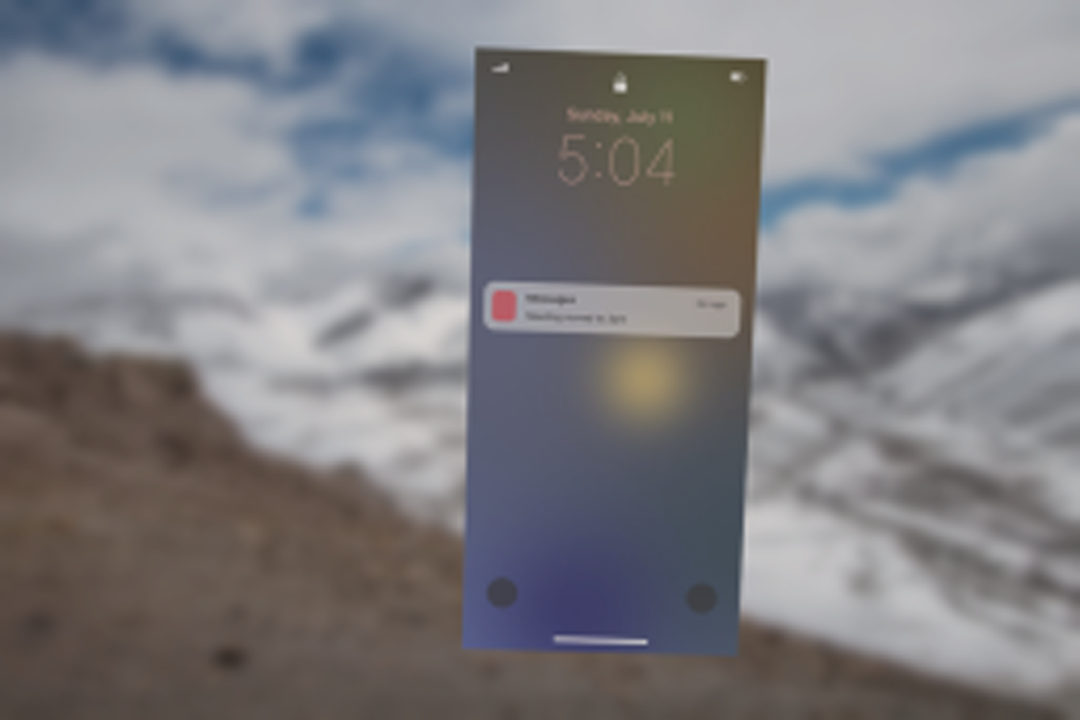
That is h=5 m=4
